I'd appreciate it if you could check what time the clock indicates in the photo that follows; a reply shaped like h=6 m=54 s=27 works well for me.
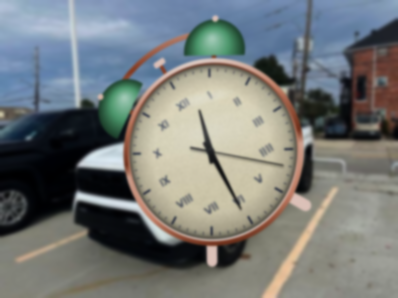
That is h=12 m=30 s=22
